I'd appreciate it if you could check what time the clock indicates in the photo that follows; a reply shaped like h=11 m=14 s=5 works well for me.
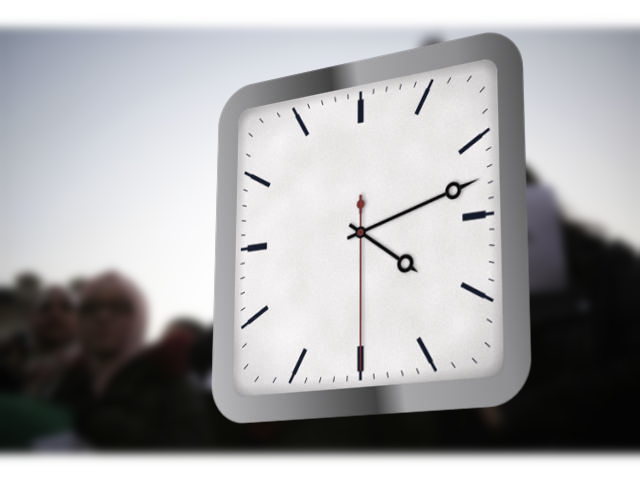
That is h=4 m=12 s=30
